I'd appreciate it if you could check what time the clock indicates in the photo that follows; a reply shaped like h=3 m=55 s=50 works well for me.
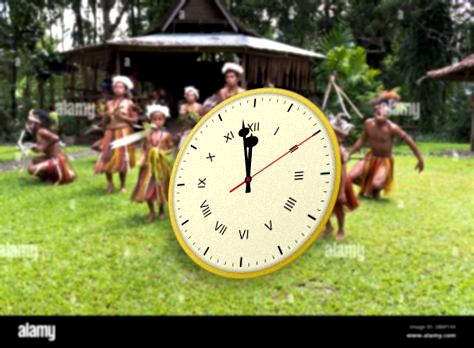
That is h=11 m=58 s=10
